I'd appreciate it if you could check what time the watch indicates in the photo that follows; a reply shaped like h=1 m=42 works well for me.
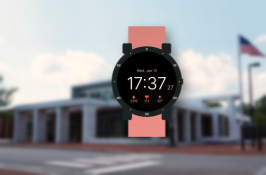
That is h=17 m=37
